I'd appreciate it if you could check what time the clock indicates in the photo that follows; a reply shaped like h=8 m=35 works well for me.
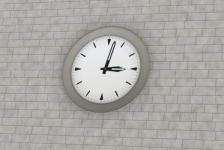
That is h=3 m=2
